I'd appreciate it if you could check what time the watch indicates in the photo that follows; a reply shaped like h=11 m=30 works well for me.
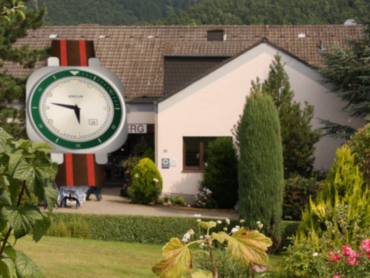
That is h=5 m=47
